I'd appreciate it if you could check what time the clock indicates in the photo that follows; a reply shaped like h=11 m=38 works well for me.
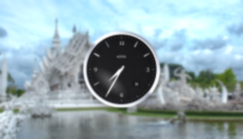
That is h=7 m=35
